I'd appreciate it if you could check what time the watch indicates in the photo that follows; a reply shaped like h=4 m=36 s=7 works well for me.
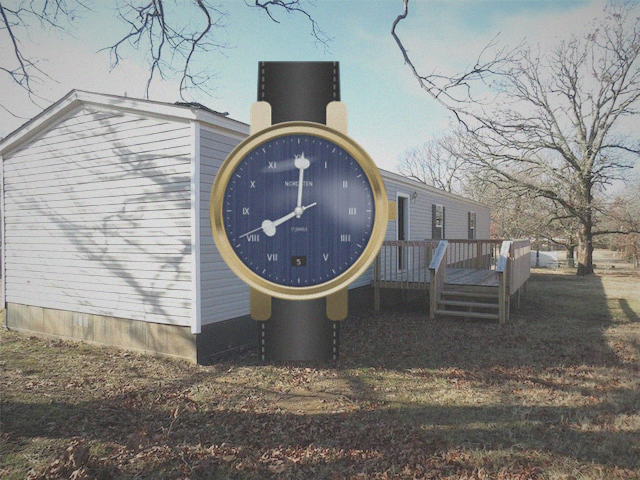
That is h=8 m=0 s=41
